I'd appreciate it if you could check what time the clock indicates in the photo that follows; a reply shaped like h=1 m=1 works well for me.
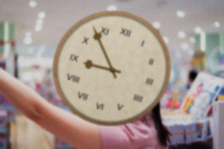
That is h=8 m=53
